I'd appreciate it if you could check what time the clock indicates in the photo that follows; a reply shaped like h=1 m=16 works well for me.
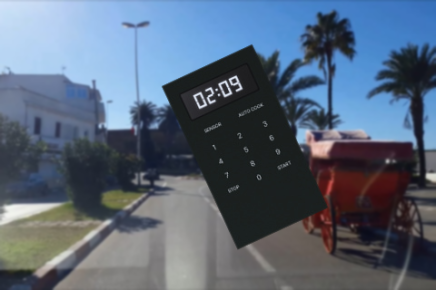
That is h=2 m=9
